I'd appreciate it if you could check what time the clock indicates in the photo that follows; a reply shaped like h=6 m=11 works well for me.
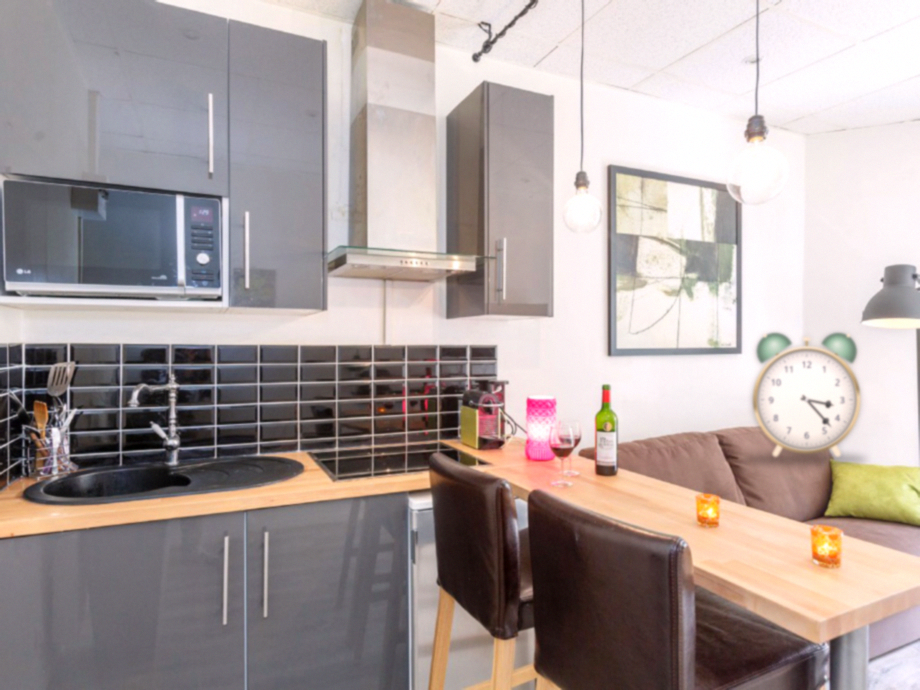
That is h=3 m=23
